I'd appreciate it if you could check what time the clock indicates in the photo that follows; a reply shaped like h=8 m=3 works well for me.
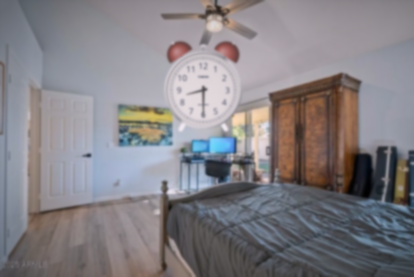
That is h=8 m=30
